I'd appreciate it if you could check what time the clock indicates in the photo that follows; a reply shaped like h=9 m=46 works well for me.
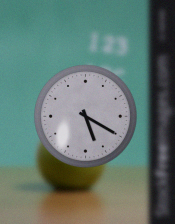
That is h=5 m=20
